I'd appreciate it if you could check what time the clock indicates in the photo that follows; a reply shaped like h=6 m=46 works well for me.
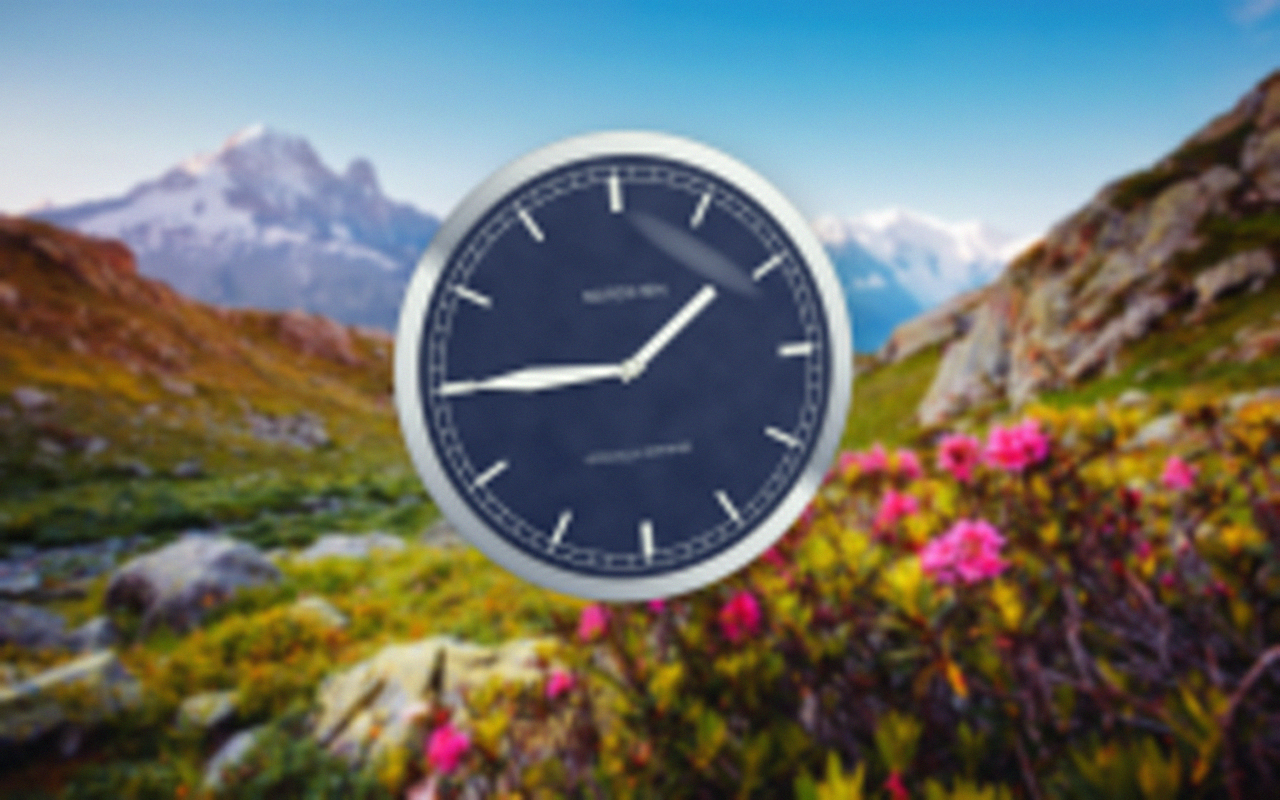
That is h=1 m=45
